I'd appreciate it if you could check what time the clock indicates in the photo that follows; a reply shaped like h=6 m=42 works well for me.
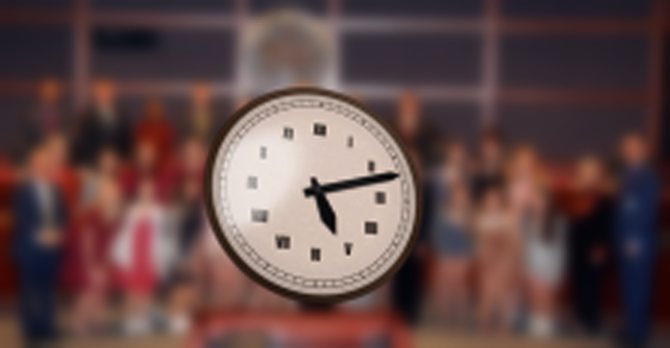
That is h=5 m=12
